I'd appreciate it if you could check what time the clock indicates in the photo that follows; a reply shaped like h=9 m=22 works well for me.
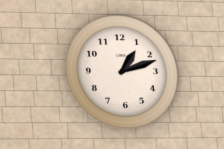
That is h=1 m=12
